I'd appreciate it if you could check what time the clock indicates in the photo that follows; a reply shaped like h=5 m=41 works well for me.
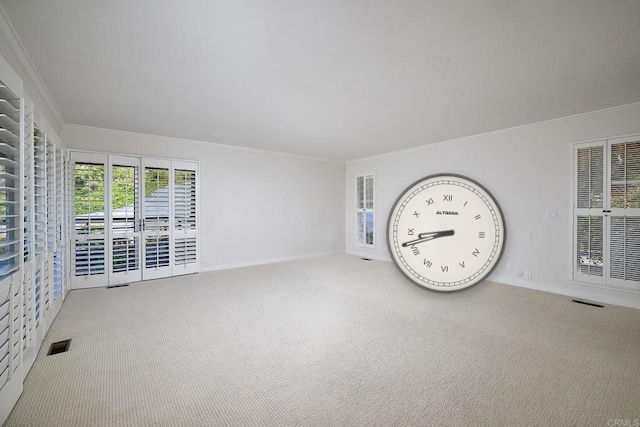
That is h=8 m=42
